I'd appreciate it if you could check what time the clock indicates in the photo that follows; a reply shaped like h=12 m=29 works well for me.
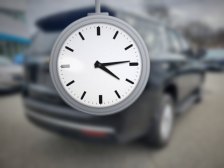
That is h=4 m=14
